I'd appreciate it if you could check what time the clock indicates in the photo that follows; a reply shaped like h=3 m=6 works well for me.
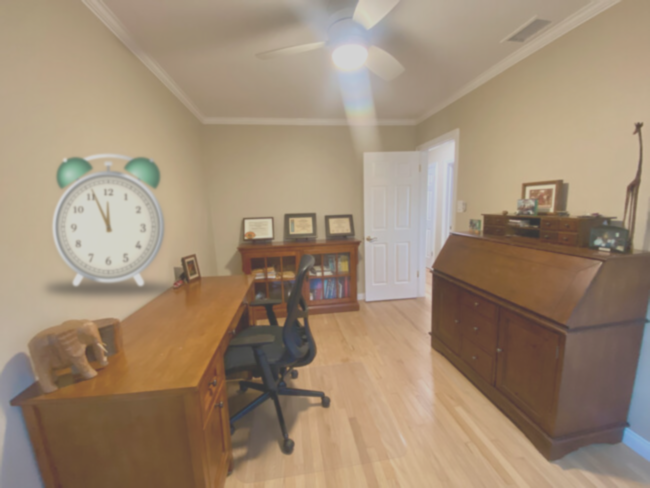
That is h=11 m=56
